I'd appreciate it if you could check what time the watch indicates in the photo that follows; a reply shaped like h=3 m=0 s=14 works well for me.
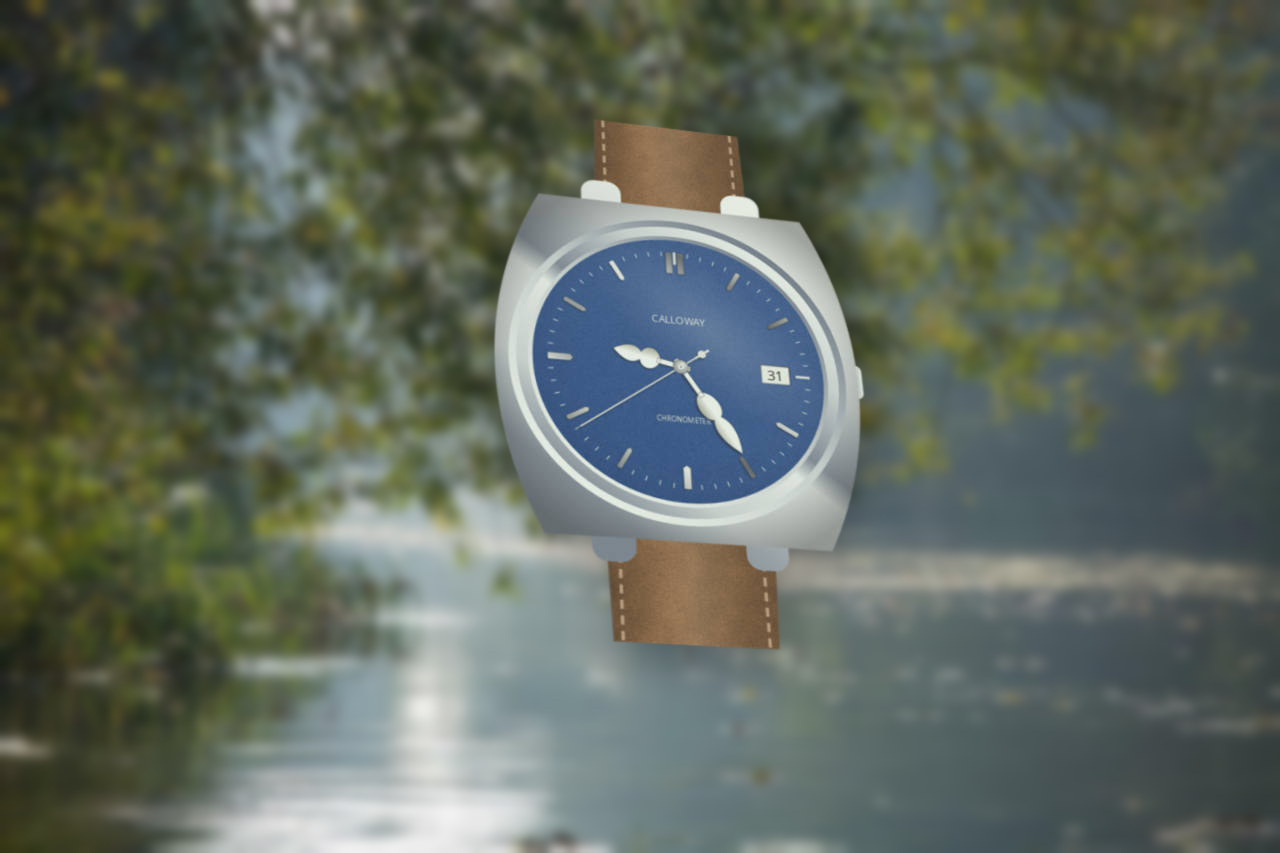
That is h=9 m=24 s=39
